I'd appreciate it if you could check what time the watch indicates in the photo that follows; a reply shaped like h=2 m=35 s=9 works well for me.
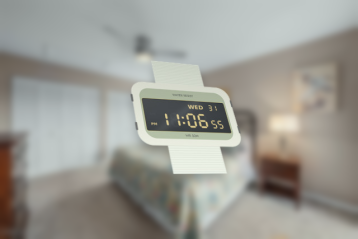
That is h=11 m=6 s=55
